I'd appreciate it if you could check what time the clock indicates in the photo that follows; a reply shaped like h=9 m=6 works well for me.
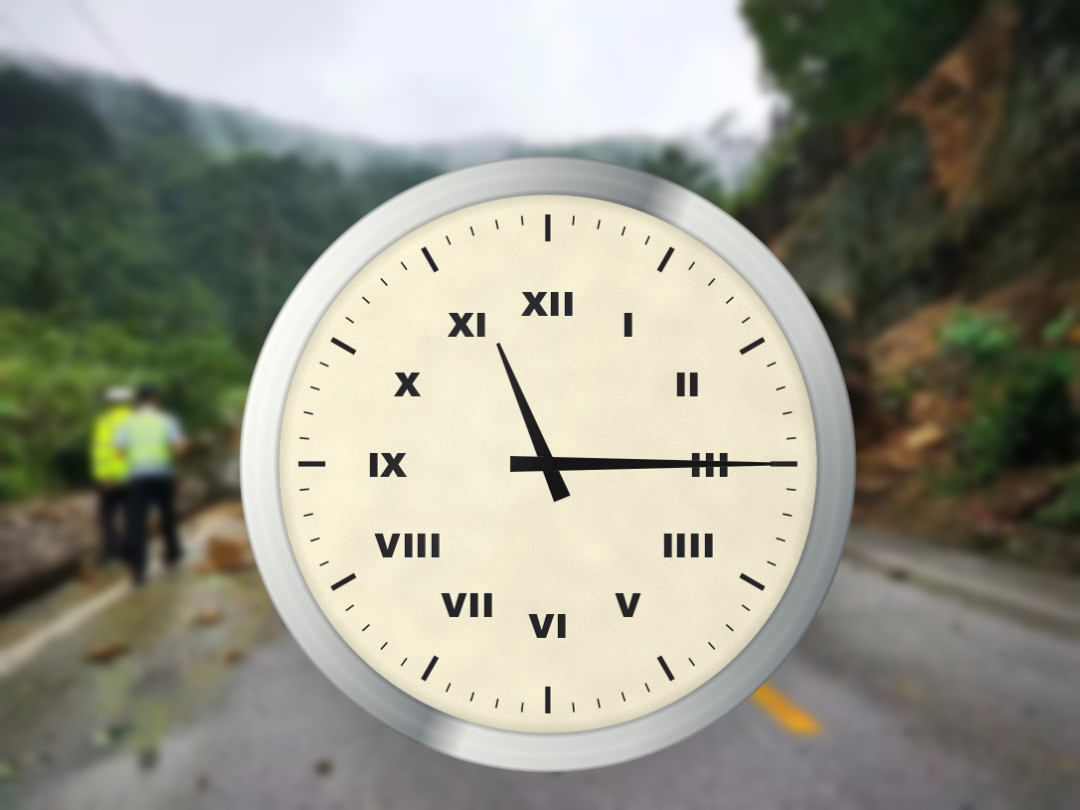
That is h=11 m=15
